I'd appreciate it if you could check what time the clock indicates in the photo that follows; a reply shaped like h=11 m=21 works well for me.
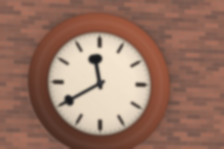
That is h=11 m=40
